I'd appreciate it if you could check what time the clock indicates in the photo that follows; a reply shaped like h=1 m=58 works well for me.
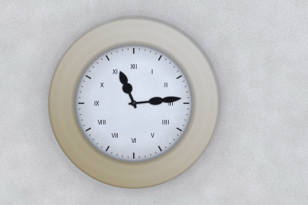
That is h=11 m=14
